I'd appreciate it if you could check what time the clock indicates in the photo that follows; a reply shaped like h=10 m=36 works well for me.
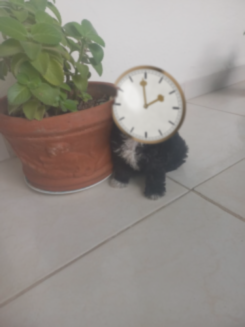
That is h=1 m=59
